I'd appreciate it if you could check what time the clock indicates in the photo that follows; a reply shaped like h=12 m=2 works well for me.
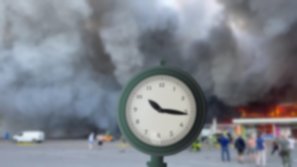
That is h=10 m=16
